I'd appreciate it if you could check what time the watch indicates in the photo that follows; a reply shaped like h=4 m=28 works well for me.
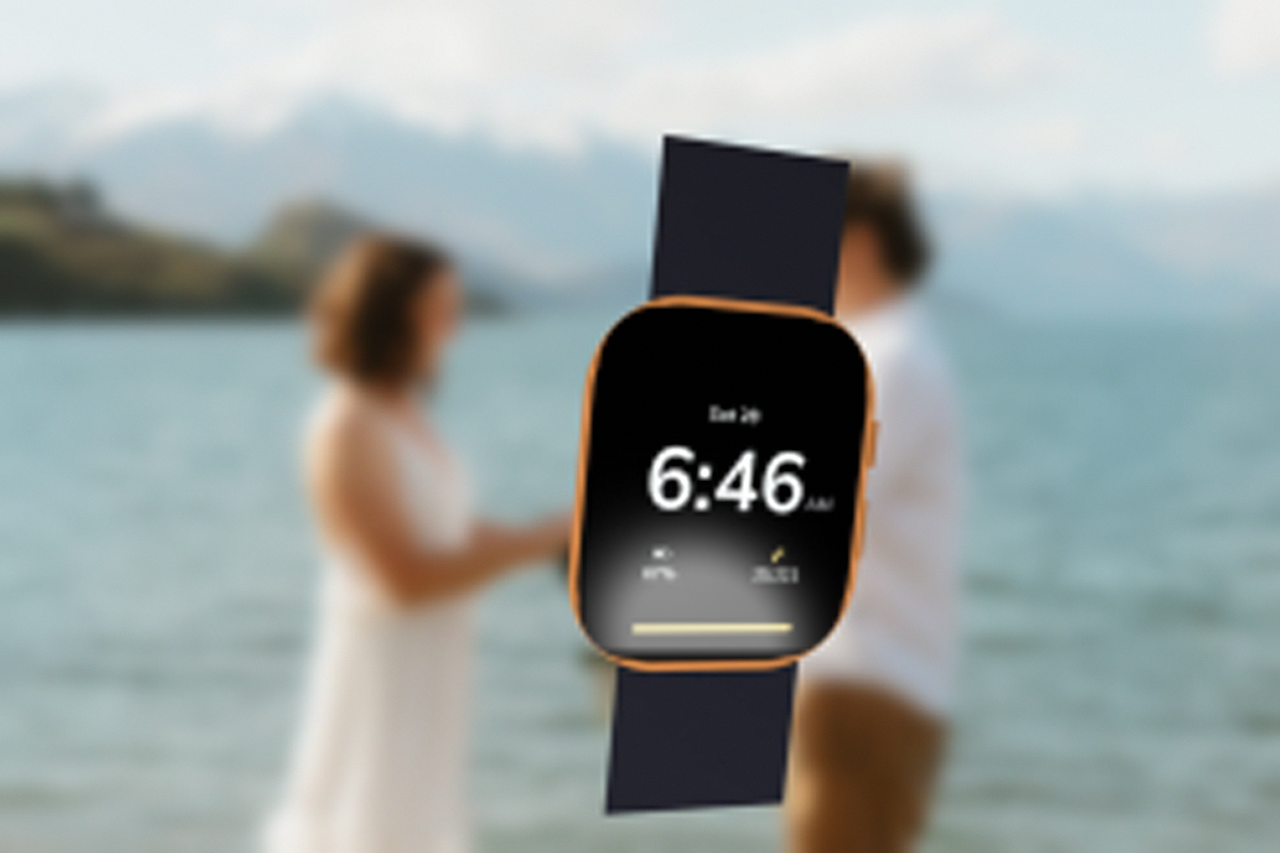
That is h=6 m=46
